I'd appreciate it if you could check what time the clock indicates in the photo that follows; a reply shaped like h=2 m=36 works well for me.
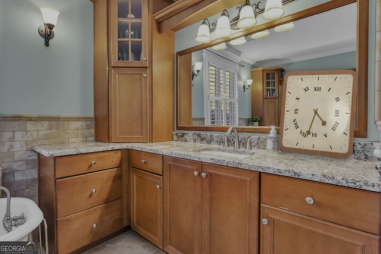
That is h=4 m=33
